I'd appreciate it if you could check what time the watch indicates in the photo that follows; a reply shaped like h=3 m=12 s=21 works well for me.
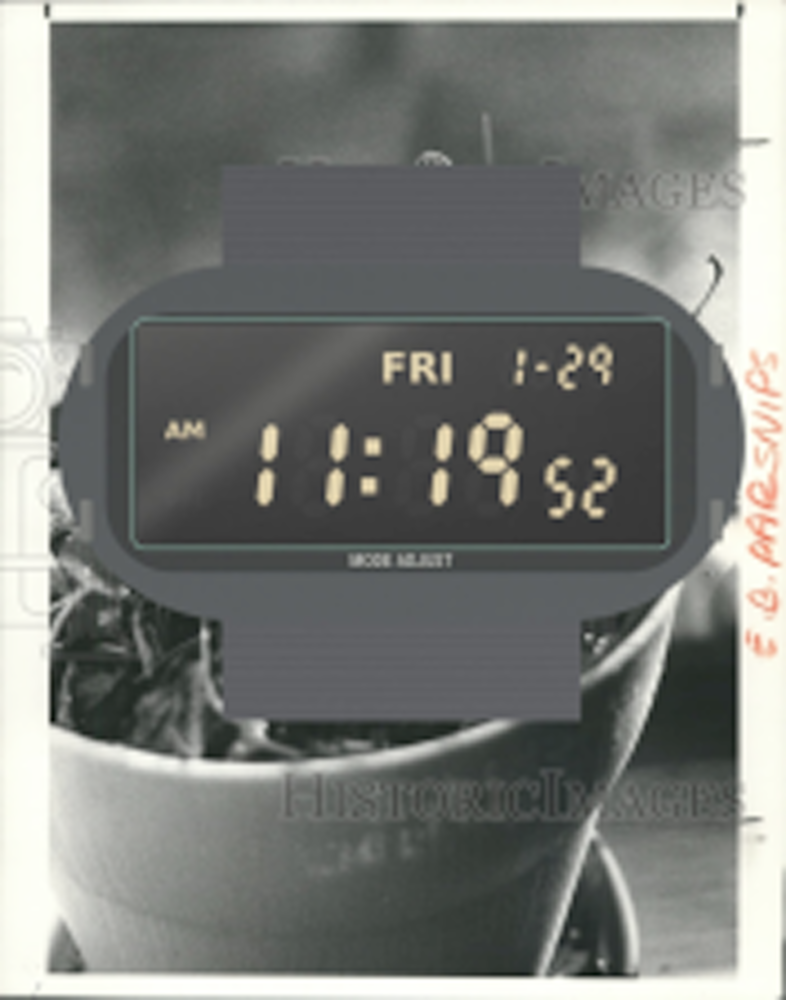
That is h=11 m=19 s=52
